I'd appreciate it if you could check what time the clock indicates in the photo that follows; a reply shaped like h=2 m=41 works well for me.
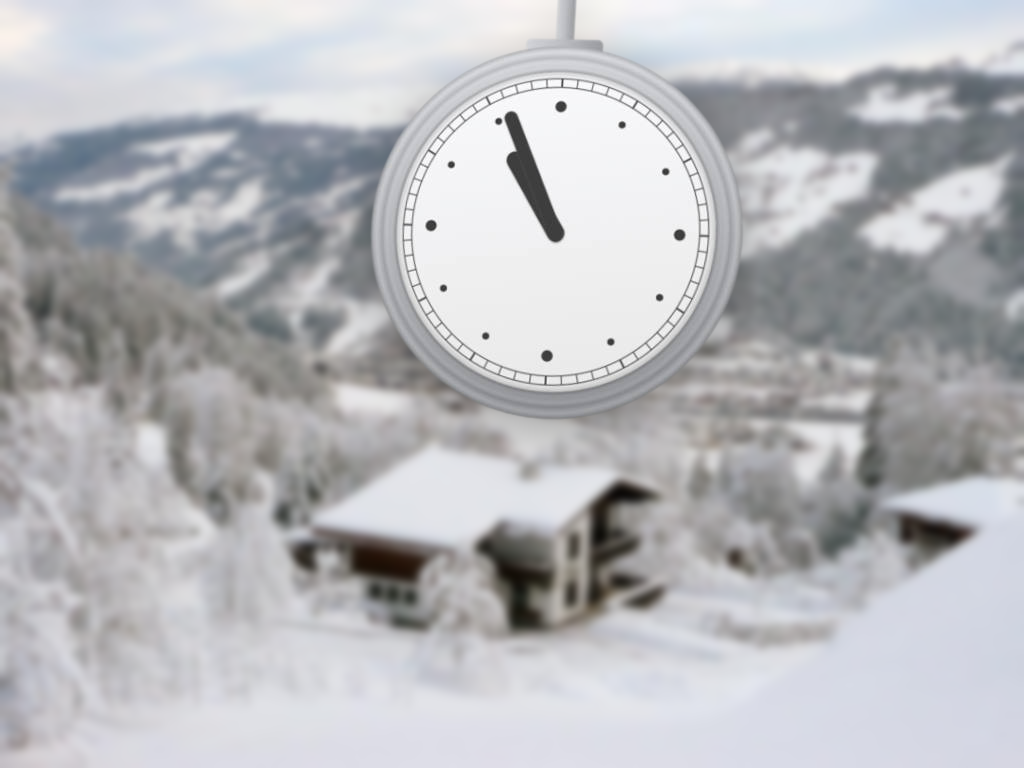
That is h=10 m=56
